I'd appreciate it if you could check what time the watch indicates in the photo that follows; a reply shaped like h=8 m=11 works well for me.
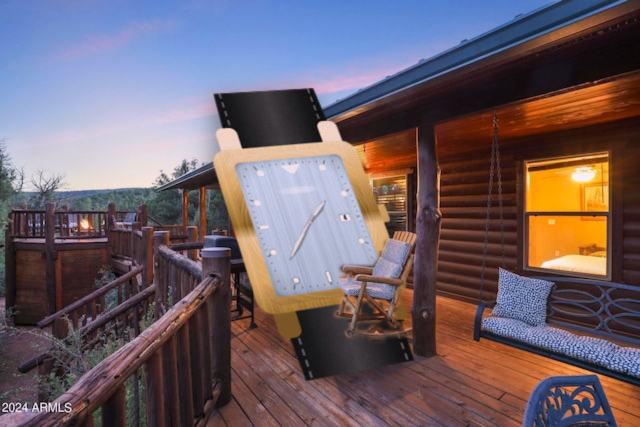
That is h=1 m=37
